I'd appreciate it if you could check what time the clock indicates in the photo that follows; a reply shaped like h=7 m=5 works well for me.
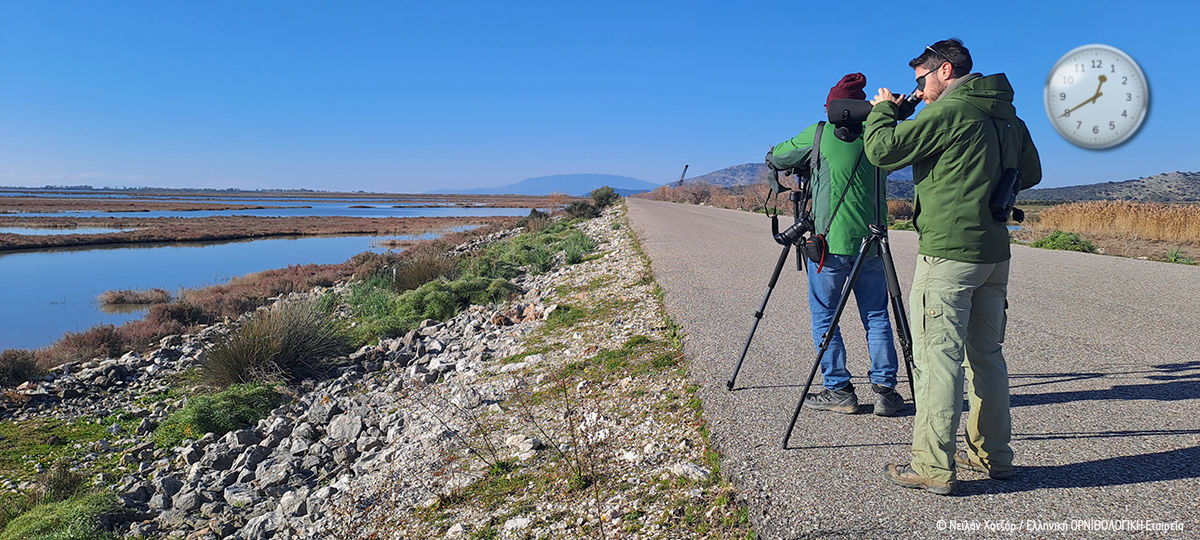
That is h=12 m=40
